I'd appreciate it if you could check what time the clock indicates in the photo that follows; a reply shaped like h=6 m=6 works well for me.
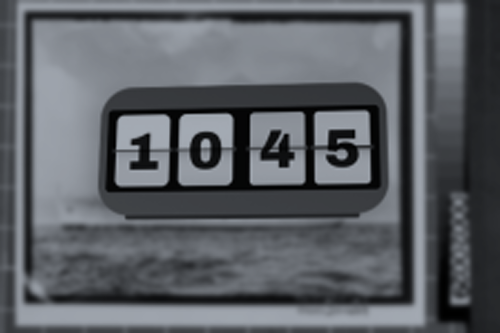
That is h=10 m=45
